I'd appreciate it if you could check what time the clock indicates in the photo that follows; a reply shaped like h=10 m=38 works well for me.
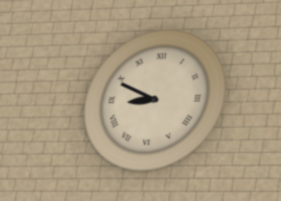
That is h=8 m=49
